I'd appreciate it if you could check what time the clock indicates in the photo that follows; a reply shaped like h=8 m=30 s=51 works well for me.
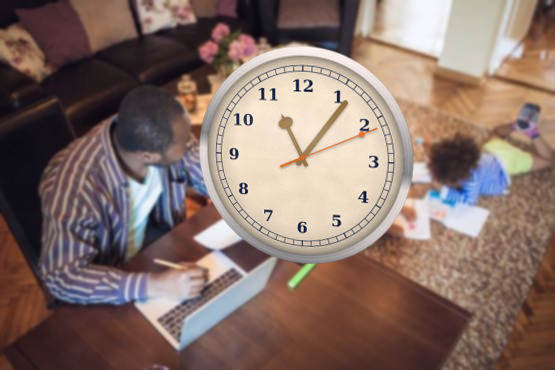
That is h=11 m=6 s=11
